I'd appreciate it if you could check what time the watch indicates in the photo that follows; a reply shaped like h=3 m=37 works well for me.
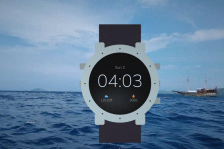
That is h=4 m=3
